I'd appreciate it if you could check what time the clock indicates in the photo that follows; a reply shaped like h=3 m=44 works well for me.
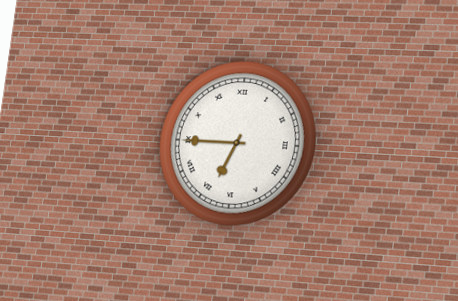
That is h=6 m=45
